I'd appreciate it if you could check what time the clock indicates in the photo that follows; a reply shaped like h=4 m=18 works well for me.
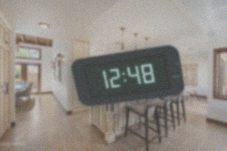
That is h=12 m=48
